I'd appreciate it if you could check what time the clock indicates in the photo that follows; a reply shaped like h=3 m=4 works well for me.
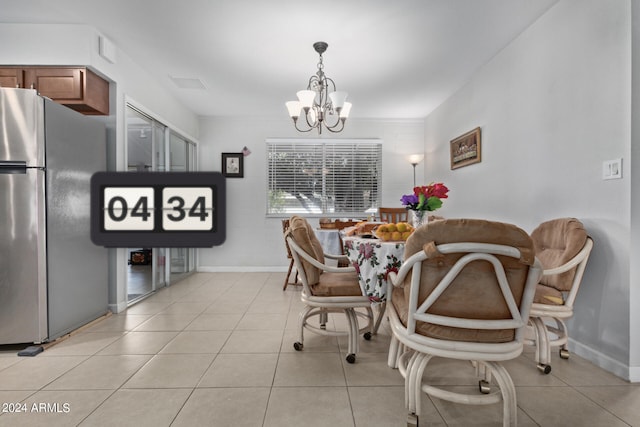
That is h=4 m=34
